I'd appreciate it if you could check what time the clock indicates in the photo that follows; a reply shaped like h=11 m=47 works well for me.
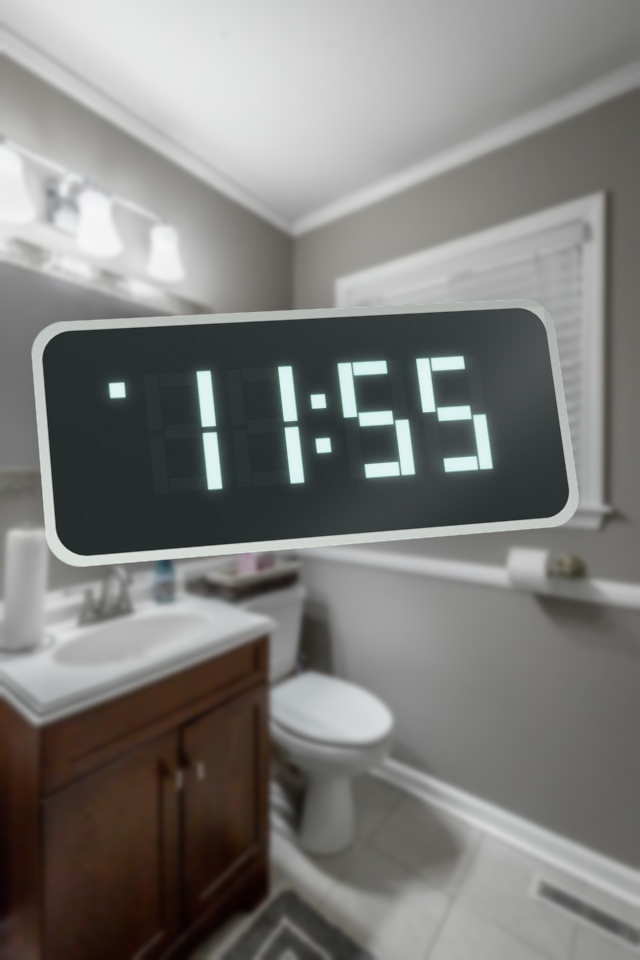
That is h=11 m=55
